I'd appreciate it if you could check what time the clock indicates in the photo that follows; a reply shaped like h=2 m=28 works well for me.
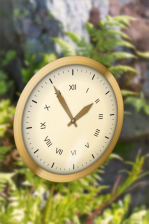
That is h=1 m=55
